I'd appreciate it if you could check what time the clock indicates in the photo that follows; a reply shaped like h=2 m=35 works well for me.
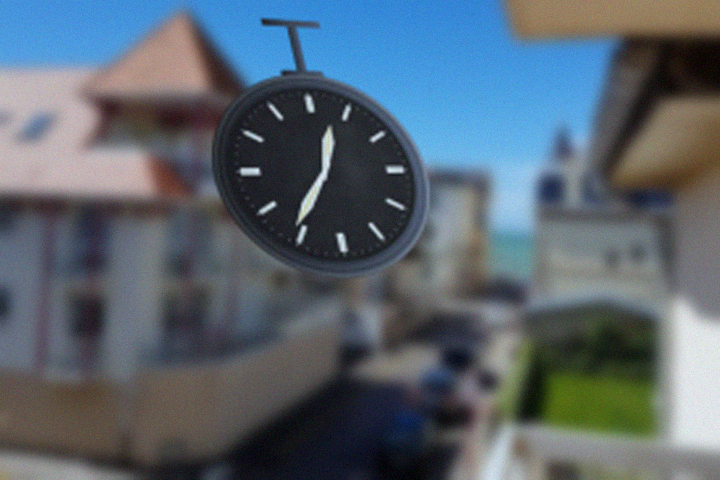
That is h=12 m=36
